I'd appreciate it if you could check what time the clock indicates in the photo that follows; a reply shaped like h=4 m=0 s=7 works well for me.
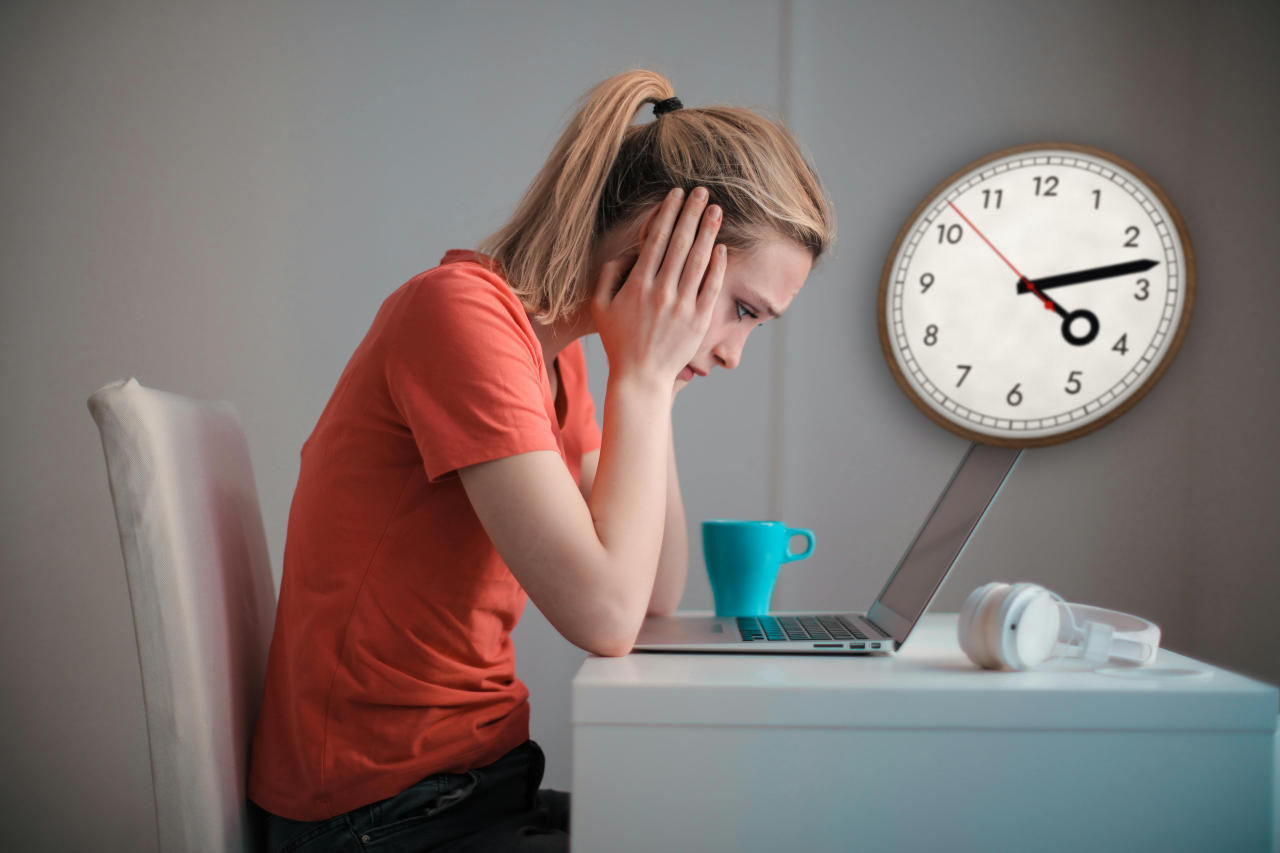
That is h=4 m=12 s=52
